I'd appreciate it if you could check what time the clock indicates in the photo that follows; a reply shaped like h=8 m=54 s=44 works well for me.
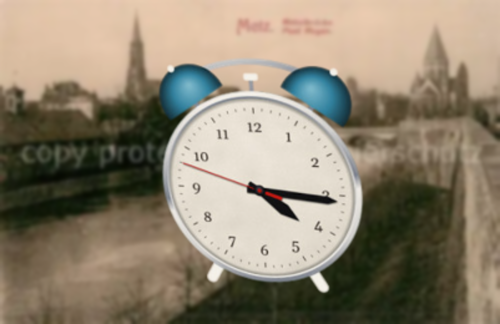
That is h=4 m=15 s=48
